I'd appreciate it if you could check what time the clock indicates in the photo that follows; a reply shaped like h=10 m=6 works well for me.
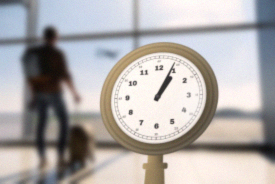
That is h=1 m=4
